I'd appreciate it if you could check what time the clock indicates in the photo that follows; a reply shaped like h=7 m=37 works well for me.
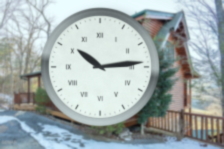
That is h=10 m=14
